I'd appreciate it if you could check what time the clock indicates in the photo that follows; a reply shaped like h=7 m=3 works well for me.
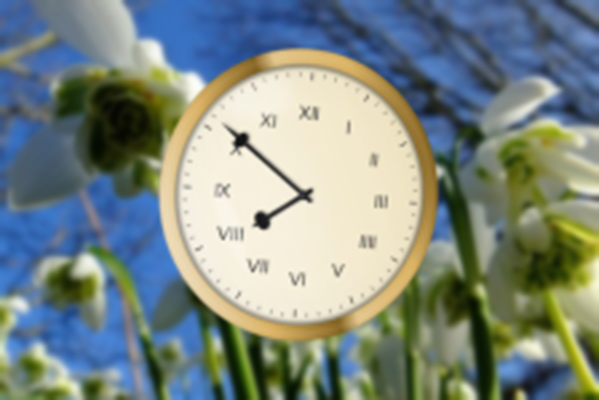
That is h=7 m=51
